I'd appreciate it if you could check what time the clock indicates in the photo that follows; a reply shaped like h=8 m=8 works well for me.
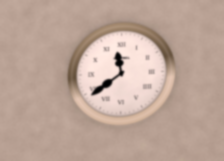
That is h=11 m=39
